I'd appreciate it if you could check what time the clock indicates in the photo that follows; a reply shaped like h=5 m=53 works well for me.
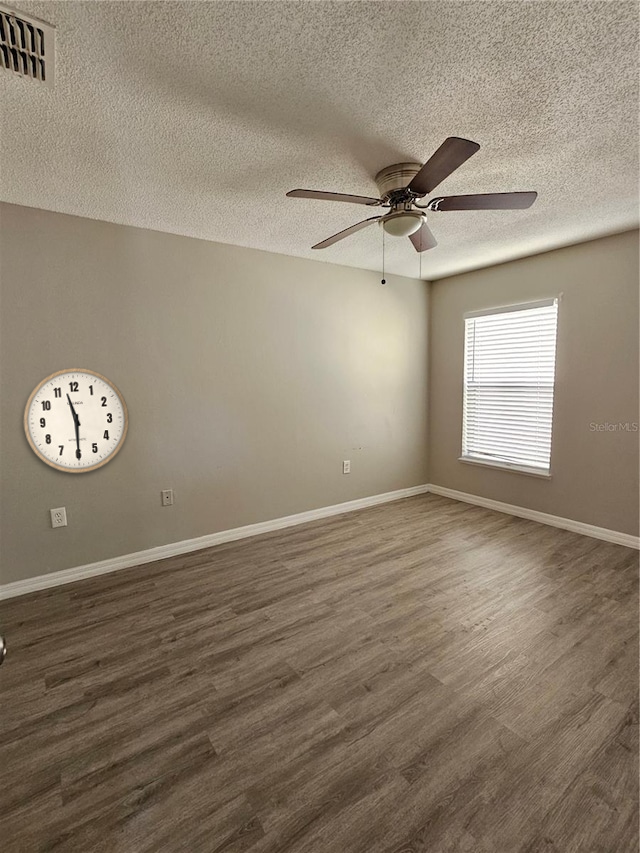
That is h=11 m=30
